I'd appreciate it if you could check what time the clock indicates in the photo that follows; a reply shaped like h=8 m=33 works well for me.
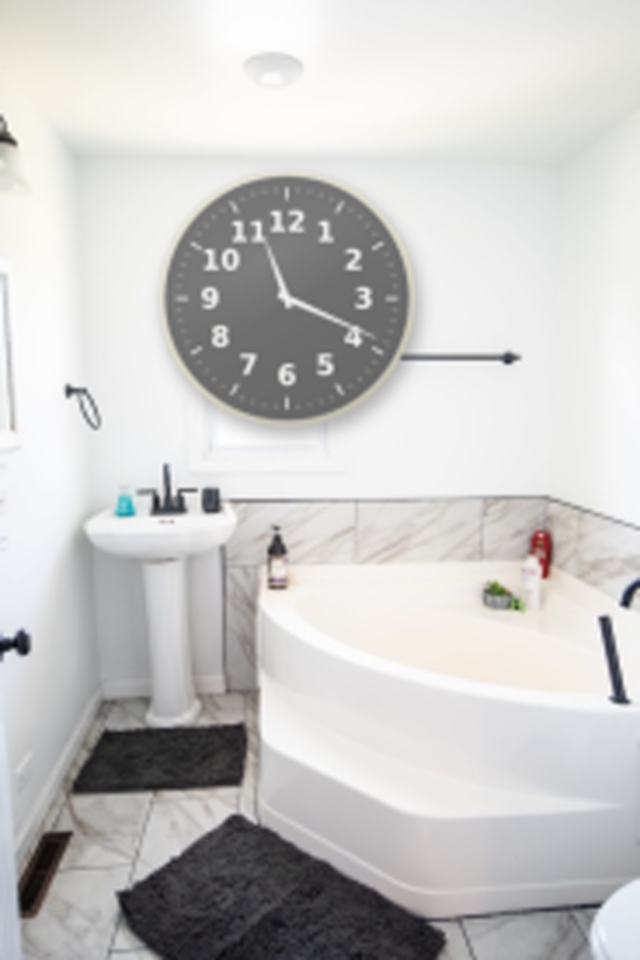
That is h=11 m=19
